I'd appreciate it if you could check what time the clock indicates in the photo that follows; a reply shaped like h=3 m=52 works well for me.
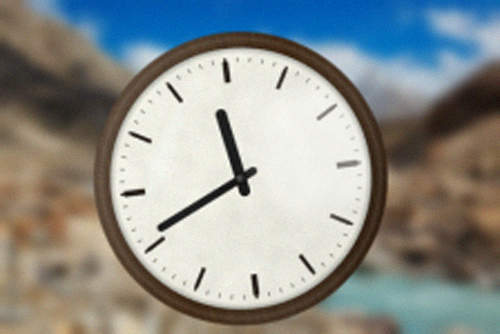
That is h=11 m=41
